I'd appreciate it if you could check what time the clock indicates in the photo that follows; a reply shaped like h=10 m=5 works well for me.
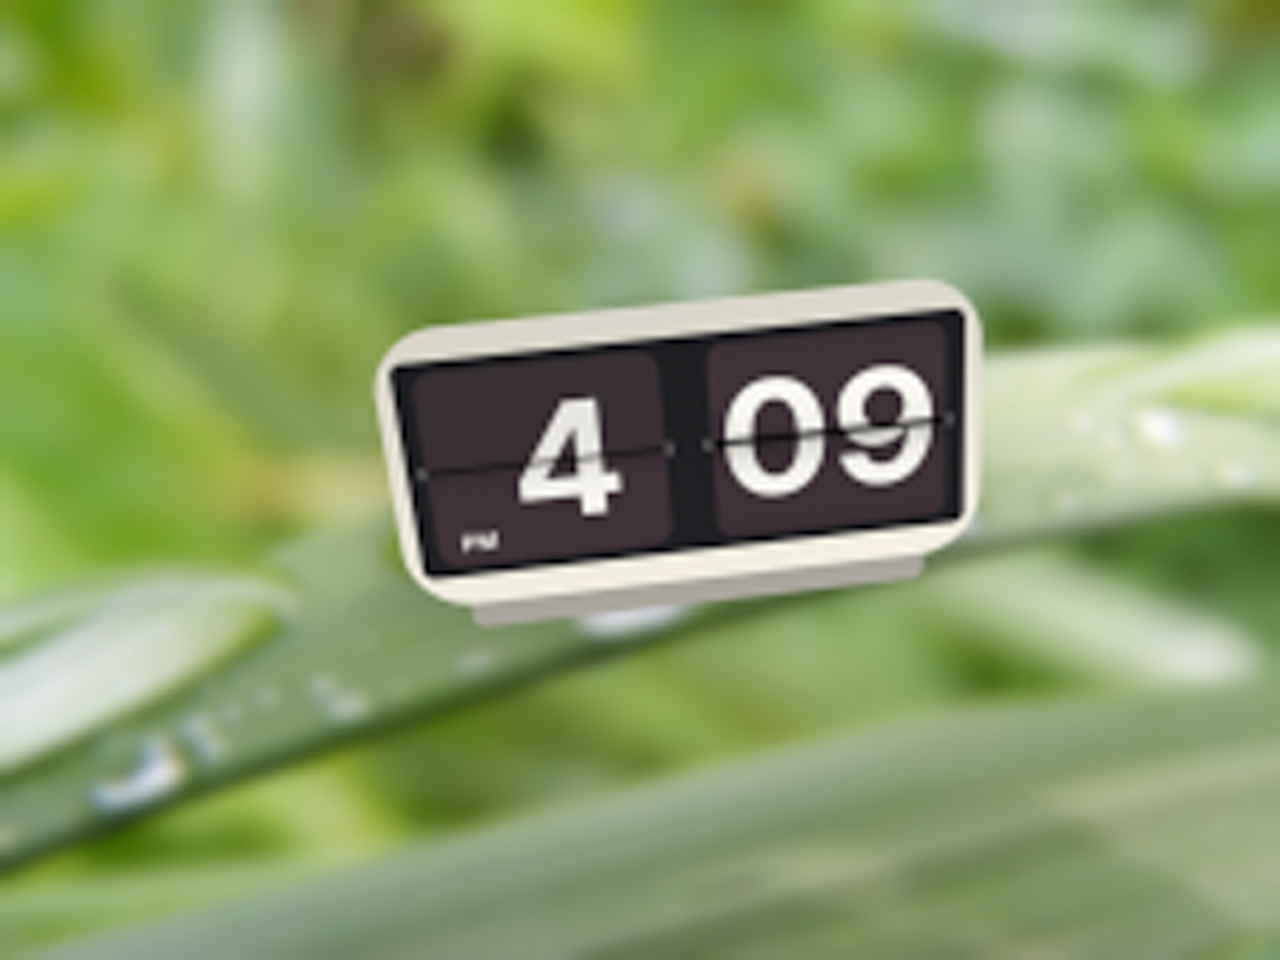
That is h=4 m=9
